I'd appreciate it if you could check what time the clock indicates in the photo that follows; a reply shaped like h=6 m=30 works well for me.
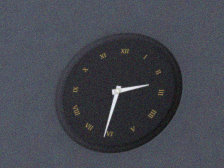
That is h=2 m=31
